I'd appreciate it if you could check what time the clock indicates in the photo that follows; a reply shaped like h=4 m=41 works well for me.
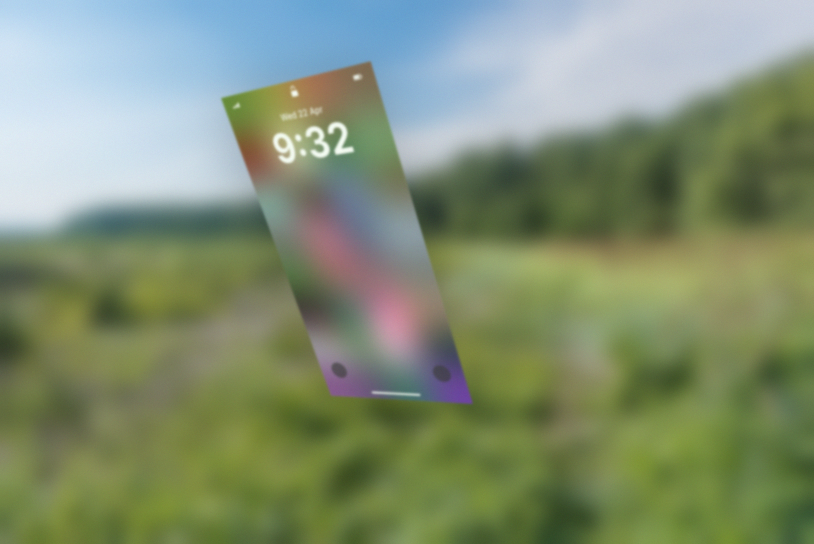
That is h=9 m=32
